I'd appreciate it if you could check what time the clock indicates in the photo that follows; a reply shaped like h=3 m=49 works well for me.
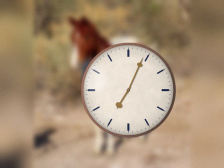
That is h=7 m=4
